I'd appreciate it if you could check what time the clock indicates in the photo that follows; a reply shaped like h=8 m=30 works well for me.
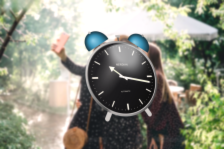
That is h=10 m=17
